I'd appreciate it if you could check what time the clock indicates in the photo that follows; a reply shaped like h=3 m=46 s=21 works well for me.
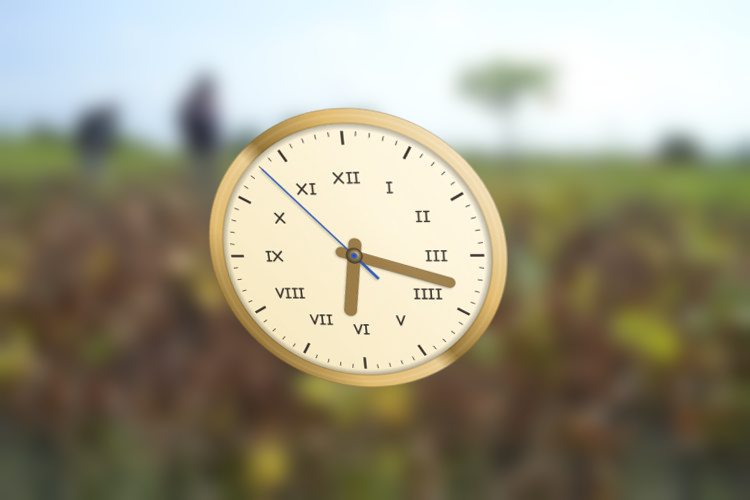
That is h=6 m=17 s=53
